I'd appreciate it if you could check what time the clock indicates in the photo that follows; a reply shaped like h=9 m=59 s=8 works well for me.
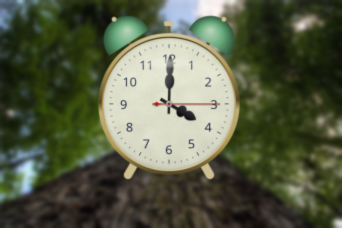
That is h=4 m=0 s=15
